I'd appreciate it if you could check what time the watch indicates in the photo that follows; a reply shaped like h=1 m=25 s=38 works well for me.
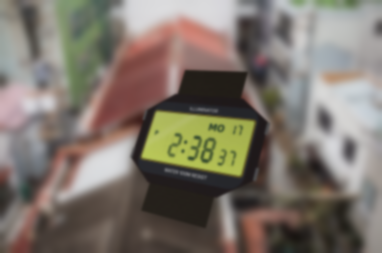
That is h=2 m=38 s=37
